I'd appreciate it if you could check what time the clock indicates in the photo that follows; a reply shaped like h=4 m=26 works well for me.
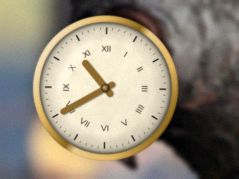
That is h=10 m=40
